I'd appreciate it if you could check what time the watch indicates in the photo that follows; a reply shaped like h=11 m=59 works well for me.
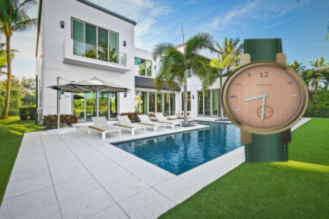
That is h=8 m=31
